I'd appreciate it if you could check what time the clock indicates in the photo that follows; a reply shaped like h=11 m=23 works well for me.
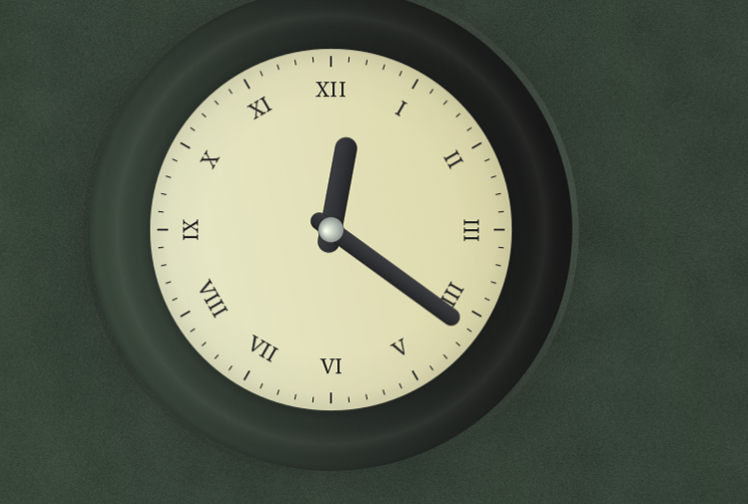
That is h=12 m=21
